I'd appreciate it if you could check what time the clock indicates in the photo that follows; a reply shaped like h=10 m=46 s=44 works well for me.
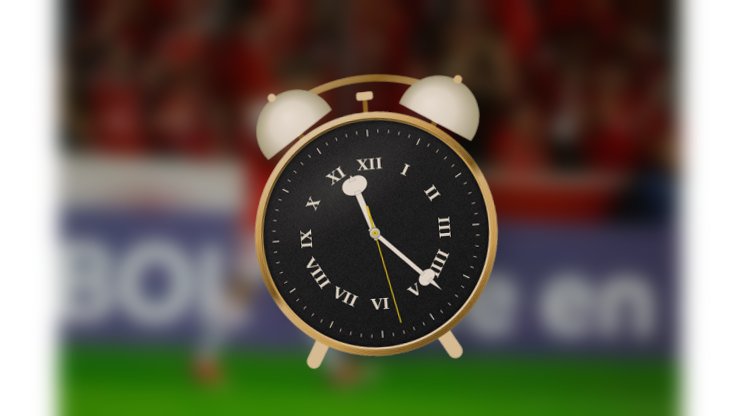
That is h=11 m=22 s=28
